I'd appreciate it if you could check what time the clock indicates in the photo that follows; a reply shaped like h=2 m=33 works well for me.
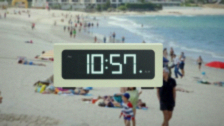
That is h=10 m=57
